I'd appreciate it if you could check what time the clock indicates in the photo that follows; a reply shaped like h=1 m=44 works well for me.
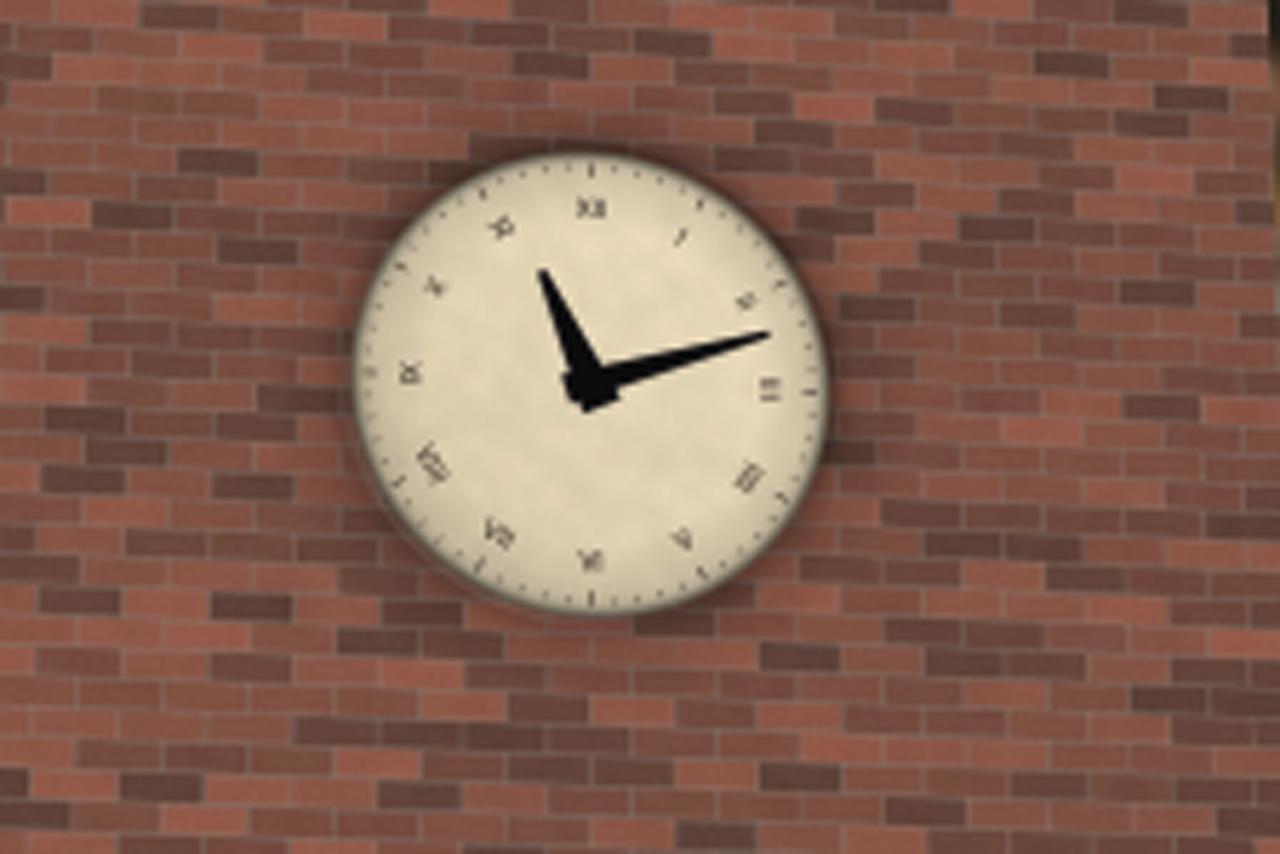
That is h=11 m=12
